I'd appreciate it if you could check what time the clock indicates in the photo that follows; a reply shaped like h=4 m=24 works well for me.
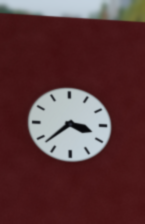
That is h=3 m=38
